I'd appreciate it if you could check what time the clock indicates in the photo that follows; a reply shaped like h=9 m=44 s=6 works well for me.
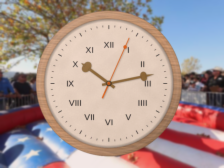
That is h=10 m=13 s=4
